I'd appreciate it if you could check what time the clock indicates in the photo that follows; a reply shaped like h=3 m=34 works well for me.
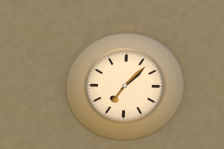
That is h=7 m=7
